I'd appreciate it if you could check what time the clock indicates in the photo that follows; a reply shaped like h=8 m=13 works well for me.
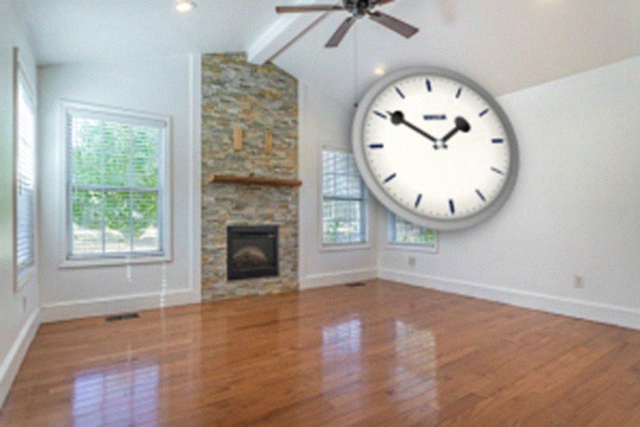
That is h=1 m=51
